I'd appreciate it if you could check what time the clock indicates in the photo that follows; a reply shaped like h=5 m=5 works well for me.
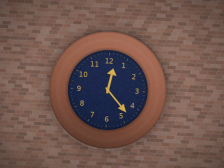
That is h=12 m=23
